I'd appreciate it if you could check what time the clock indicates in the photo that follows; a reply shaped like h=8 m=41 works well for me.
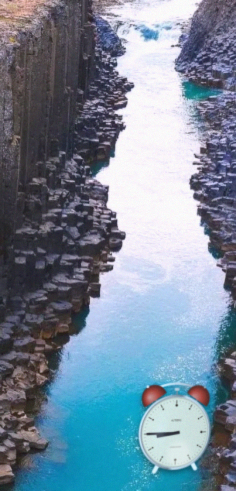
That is h=8 m=45
